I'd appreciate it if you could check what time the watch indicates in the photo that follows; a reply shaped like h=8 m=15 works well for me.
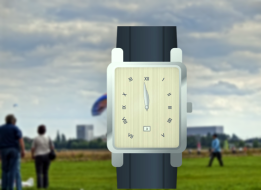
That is h=11 m=59
